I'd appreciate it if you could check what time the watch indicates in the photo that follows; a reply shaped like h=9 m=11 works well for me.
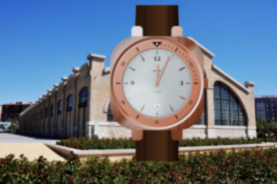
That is h=12 m=4
